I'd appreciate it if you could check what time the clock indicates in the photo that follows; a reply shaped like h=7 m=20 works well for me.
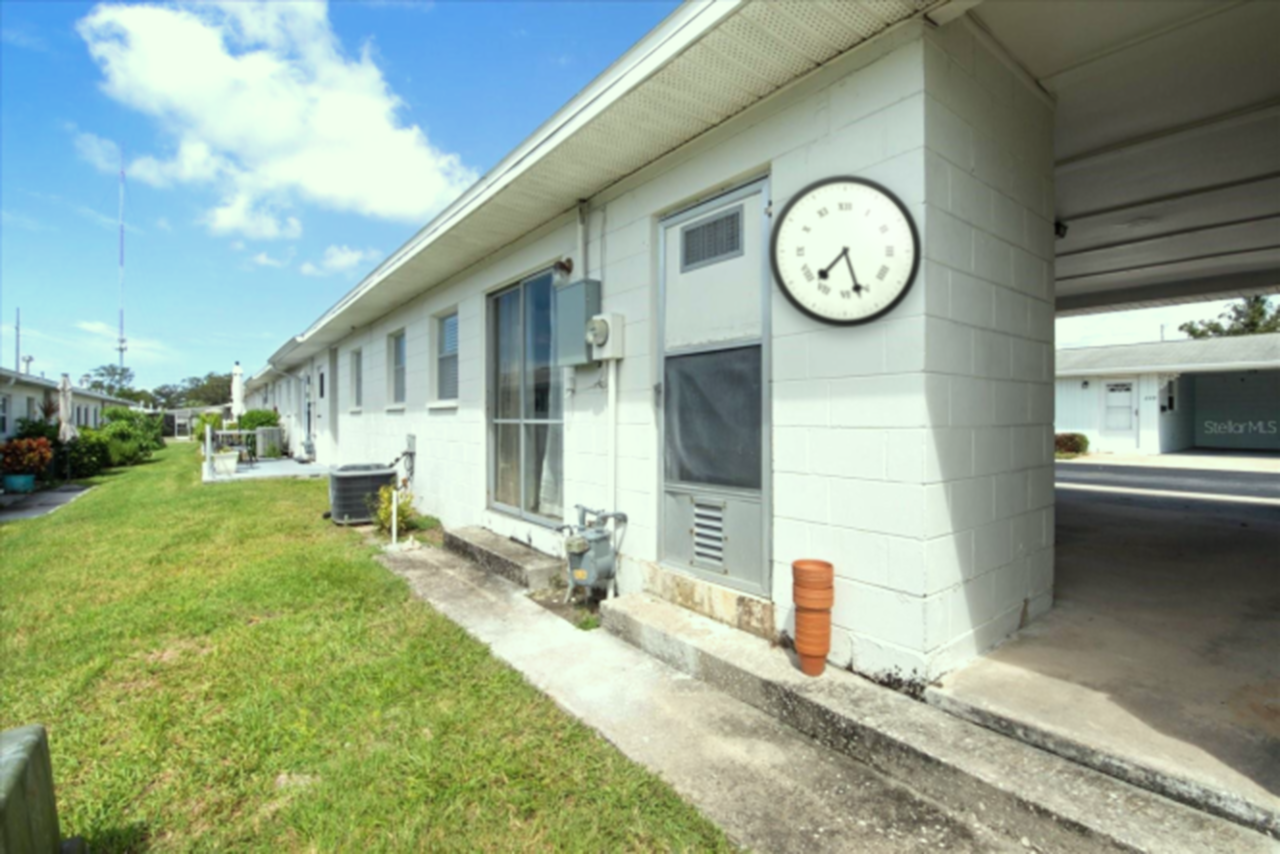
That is h=7 m=27
